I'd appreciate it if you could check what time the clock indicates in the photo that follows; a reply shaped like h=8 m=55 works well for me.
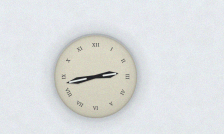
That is h=2 m=43
